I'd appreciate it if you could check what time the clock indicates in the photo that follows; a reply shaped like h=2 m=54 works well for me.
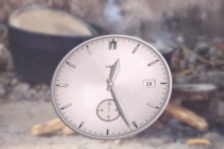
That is h=12 m=26
